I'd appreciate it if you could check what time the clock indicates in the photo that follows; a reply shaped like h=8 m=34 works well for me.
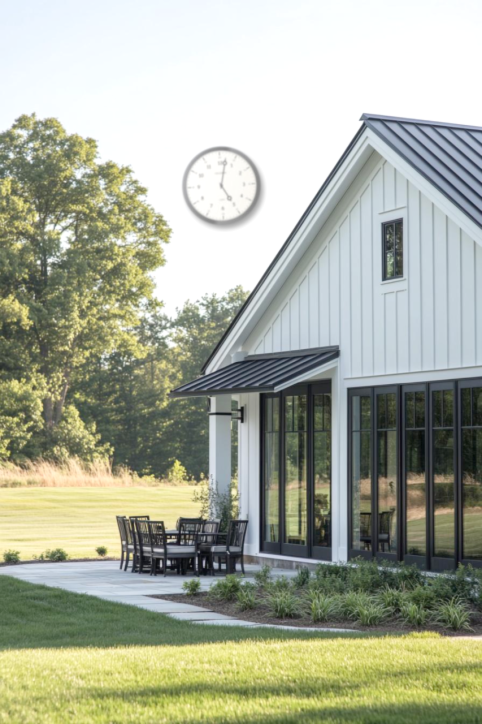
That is h=5 m=2
